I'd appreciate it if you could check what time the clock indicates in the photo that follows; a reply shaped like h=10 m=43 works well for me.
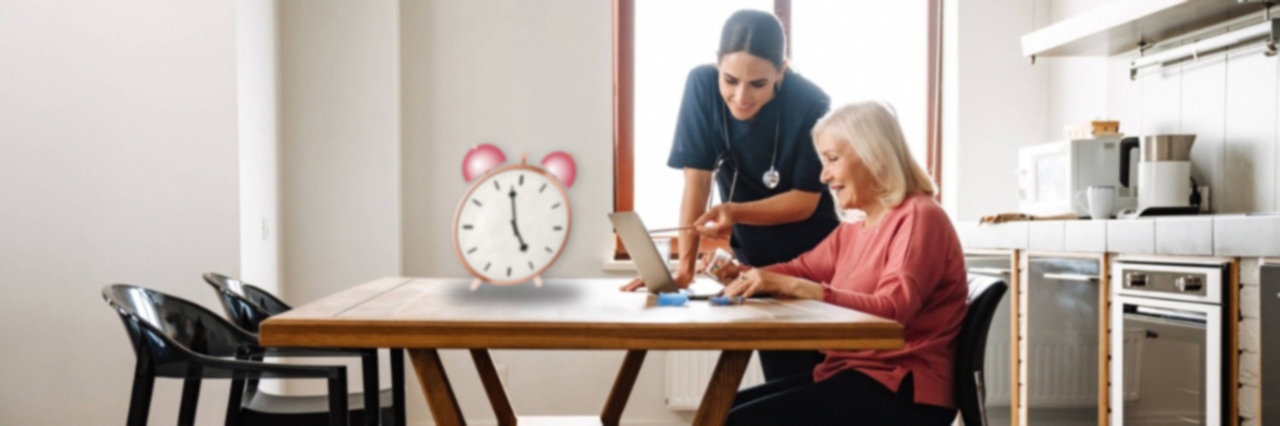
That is h=4 m=58
